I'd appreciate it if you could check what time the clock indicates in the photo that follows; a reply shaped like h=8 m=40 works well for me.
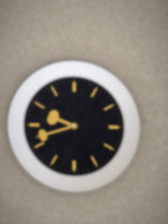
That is h=9 m=42
